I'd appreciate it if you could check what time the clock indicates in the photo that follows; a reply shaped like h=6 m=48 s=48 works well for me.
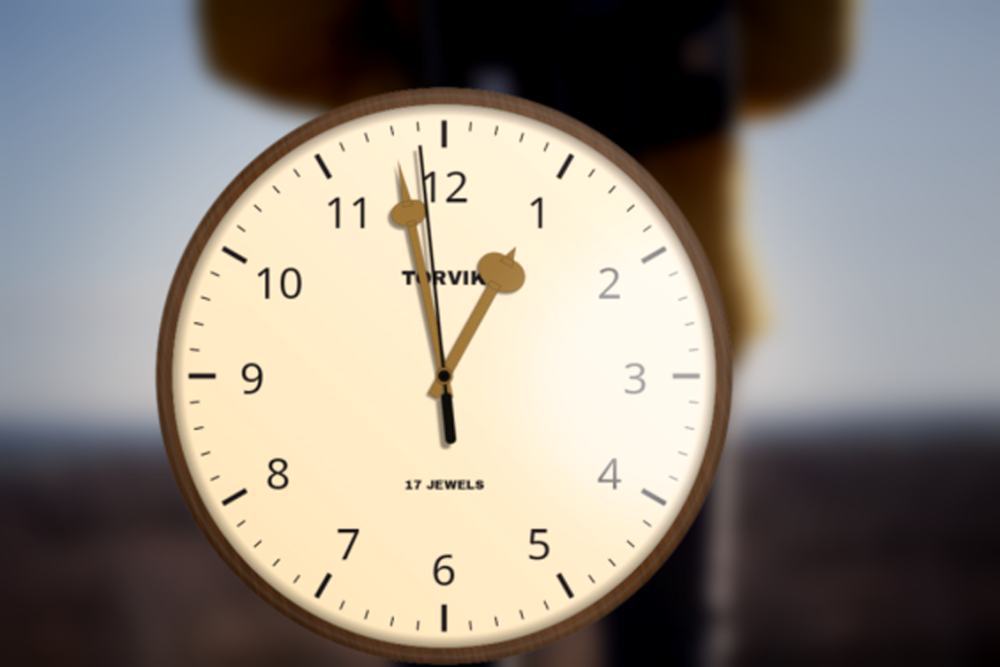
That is h=12 m=57 s=59
